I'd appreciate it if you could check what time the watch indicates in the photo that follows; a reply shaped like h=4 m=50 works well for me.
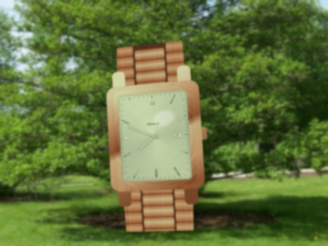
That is h=7 m=49
